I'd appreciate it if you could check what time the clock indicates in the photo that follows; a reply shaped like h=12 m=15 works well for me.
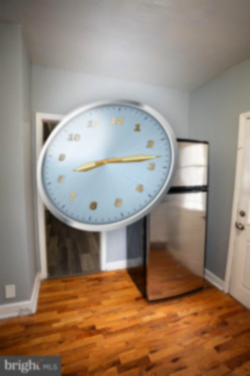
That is h=8 m=13
